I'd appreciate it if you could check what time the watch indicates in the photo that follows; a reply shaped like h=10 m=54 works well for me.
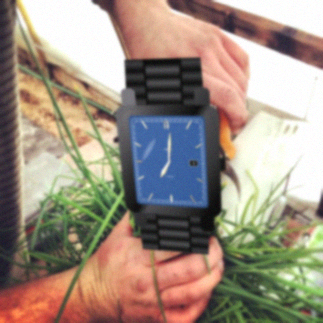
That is h=7 m=1
